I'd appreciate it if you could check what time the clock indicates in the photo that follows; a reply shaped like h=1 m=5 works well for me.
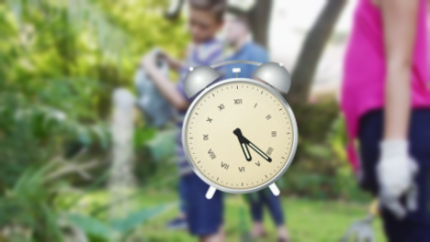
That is h=5 m=22
